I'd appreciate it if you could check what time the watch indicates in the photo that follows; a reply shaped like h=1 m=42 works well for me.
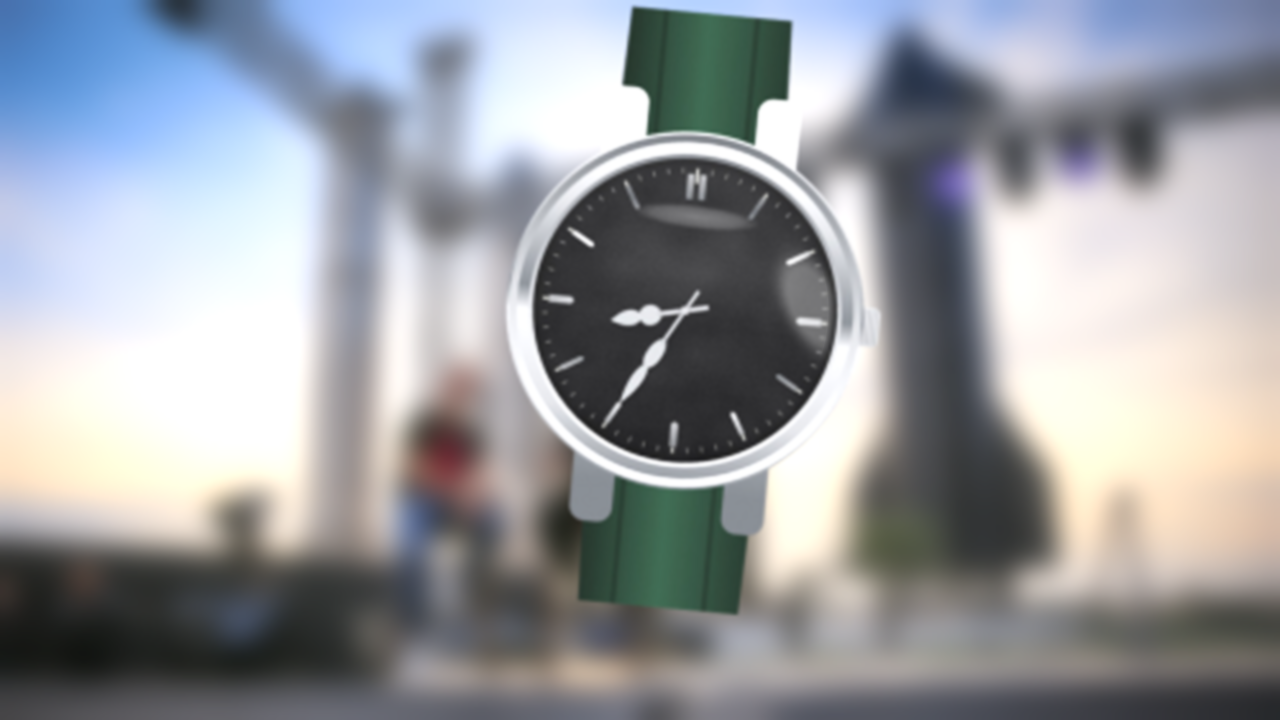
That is h=8 m=35
